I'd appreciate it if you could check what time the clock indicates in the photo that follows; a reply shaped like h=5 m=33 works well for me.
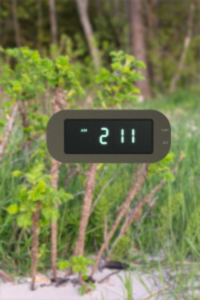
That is h=2 m=11
